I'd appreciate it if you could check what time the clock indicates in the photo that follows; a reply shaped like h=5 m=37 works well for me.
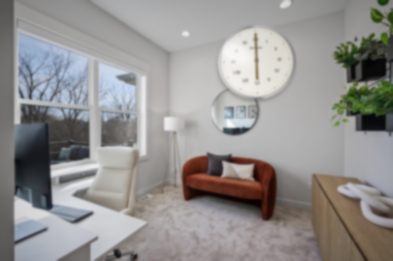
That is h=6 m=0
